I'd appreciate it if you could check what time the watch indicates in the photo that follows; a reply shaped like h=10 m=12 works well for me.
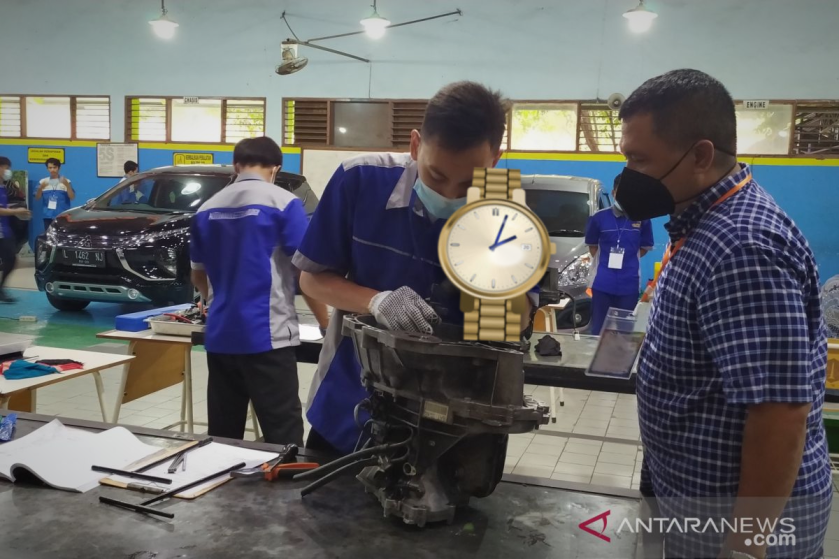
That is h=2 m=3
